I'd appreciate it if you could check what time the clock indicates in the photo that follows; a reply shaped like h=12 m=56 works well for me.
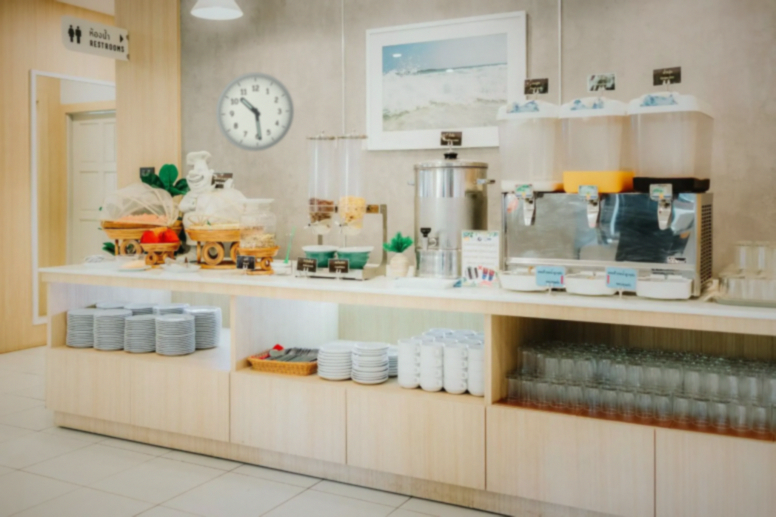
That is h=10 m=29
